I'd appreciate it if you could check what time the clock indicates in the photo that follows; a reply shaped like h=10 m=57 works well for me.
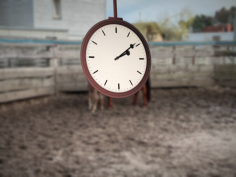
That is h=2 m=9
